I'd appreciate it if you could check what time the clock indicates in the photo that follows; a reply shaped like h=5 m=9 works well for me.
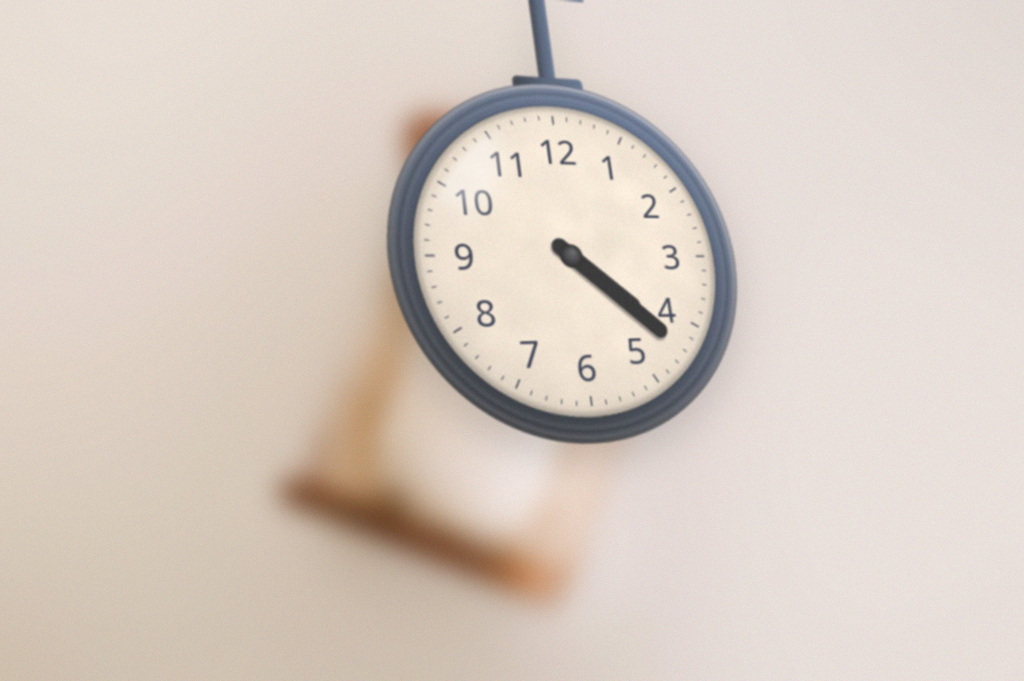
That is h=4 m=22
